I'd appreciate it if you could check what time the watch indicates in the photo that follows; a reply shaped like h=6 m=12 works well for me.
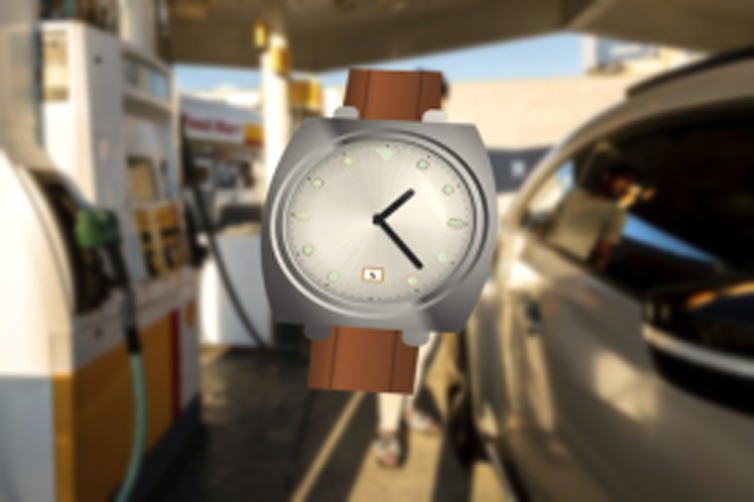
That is h=1 m=23
